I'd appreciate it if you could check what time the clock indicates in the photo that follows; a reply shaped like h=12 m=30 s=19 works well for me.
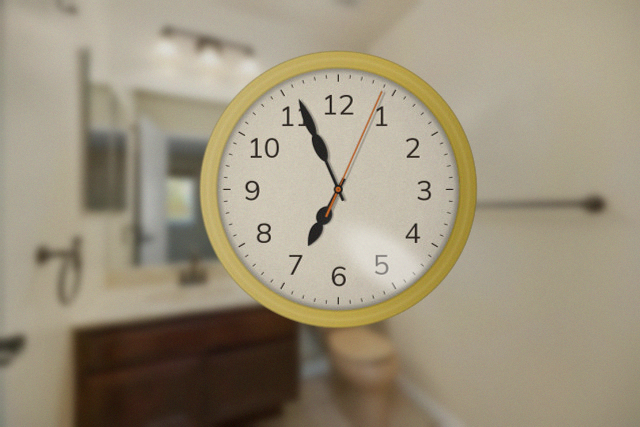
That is h=6 m=56 s=4
